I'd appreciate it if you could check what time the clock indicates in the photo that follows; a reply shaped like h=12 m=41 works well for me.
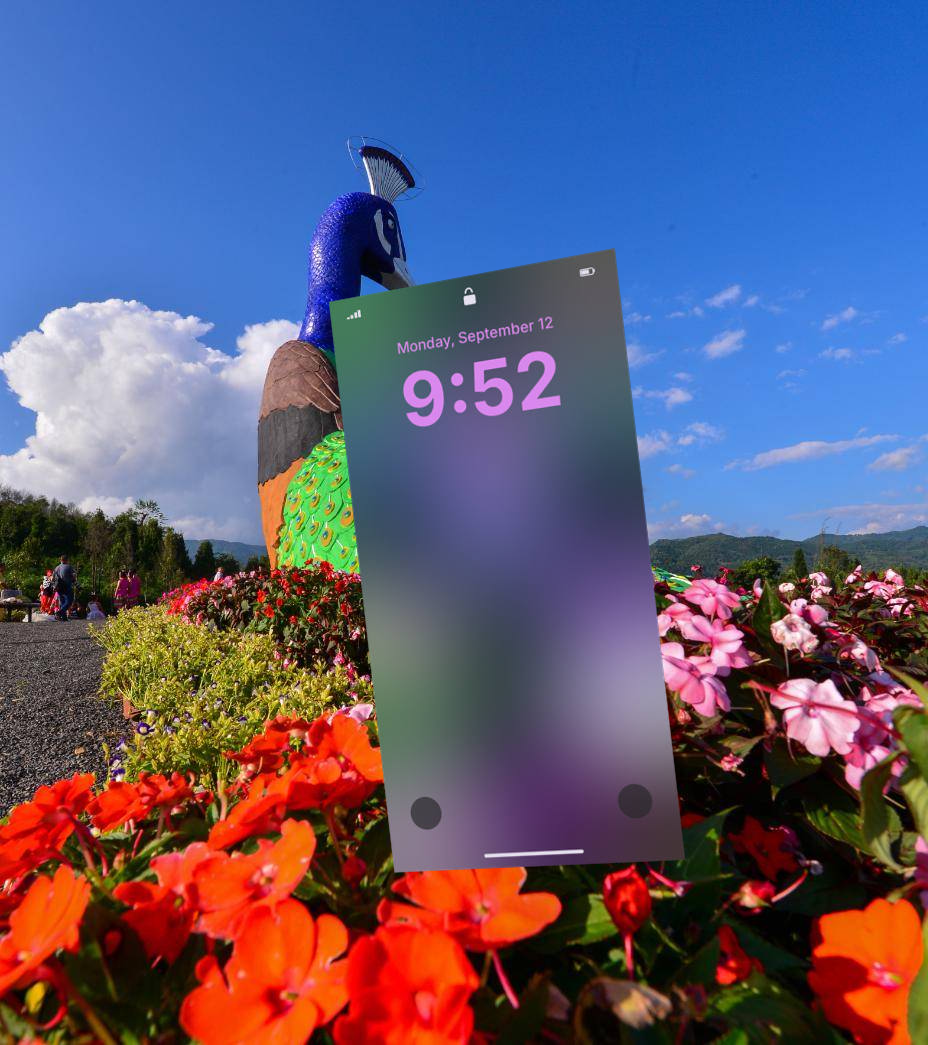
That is h=9 m=52
